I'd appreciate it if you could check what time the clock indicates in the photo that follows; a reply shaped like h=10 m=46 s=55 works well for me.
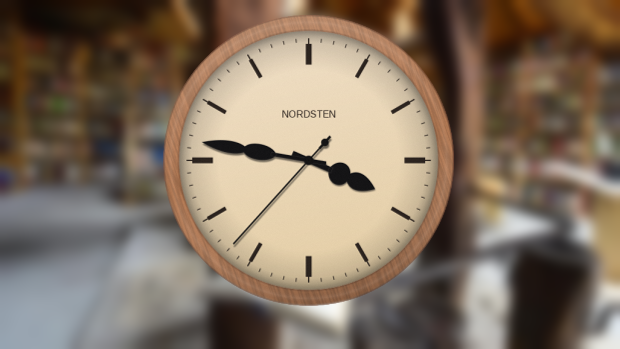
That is h=3 m=46 s=37
